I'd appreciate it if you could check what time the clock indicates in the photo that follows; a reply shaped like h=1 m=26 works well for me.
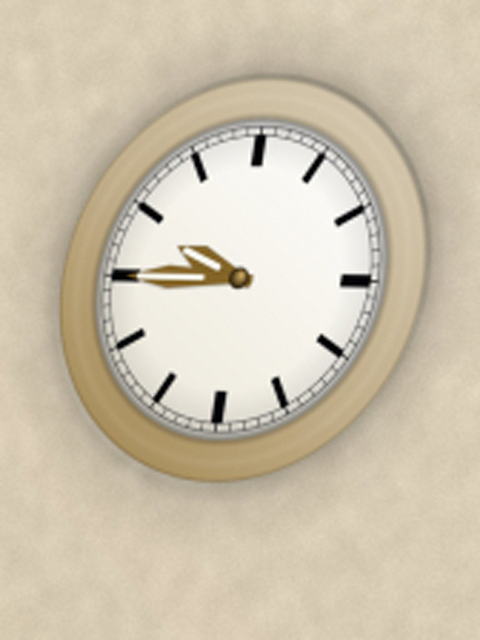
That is h=9 m=45
